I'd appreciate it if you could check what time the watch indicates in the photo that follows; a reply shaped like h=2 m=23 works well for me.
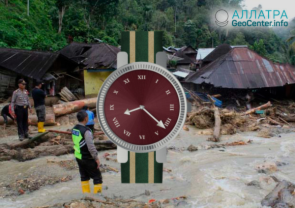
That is h=8 m=22
